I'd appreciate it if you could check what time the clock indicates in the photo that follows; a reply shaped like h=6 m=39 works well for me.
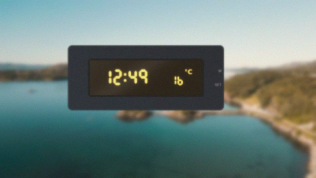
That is h=12 m=49
